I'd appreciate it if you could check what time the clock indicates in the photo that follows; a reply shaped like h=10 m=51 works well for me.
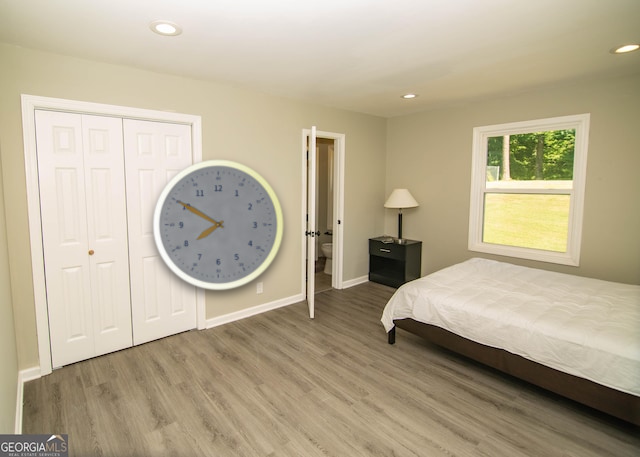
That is h=7 m=50
